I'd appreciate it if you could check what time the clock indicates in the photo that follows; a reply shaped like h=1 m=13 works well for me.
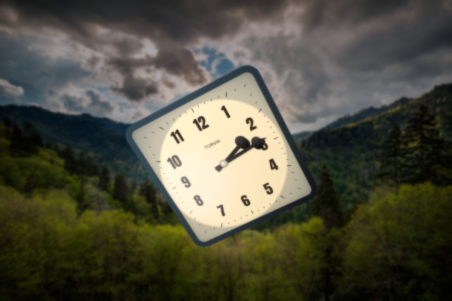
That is h=2 m=14
